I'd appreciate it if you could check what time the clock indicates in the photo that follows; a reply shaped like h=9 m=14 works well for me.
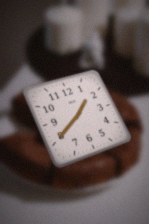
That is h=1 m=40
